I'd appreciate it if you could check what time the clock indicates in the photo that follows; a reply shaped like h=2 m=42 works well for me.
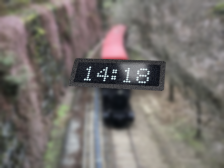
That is h=14 m=18
